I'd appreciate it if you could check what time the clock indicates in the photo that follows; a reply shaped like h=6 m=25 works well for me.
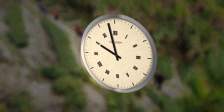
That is h=9 m=58
